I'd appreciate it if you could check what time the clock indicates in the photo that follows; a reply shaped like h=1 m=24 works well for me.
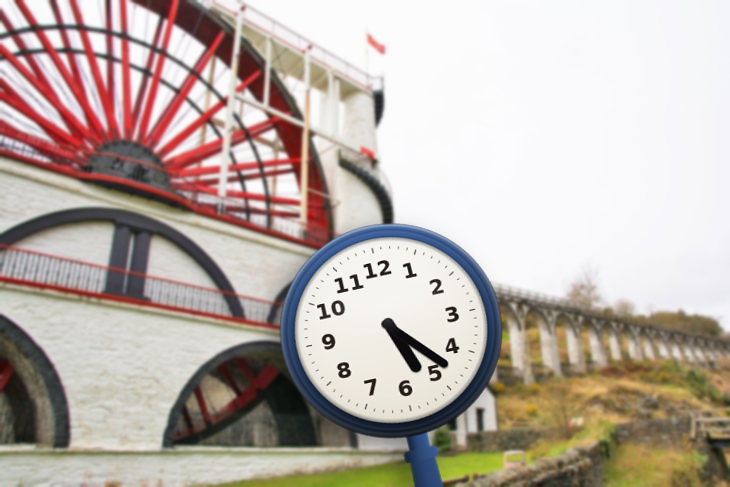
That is h=5 m=23
